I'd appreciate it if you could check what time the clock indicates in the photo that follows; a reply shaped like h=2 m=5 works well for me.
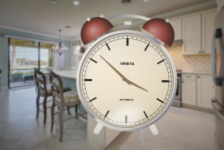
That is h=3 m=52
